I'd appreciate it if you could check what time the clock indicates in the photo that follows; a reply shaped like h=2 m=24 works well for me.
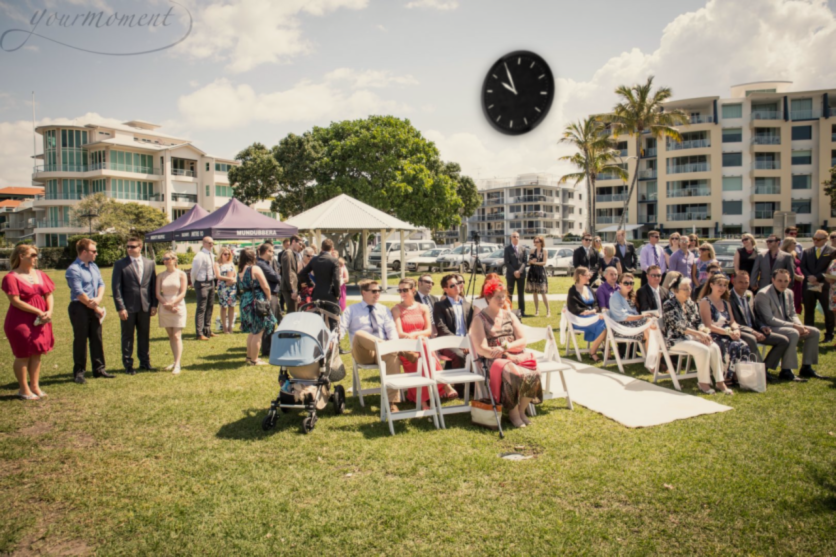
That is h=9 m=55
